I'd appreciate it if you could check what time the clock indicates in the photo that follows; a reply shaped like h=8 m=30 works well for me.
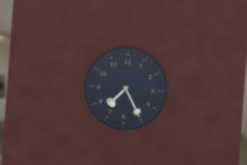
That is h=7 m=25
